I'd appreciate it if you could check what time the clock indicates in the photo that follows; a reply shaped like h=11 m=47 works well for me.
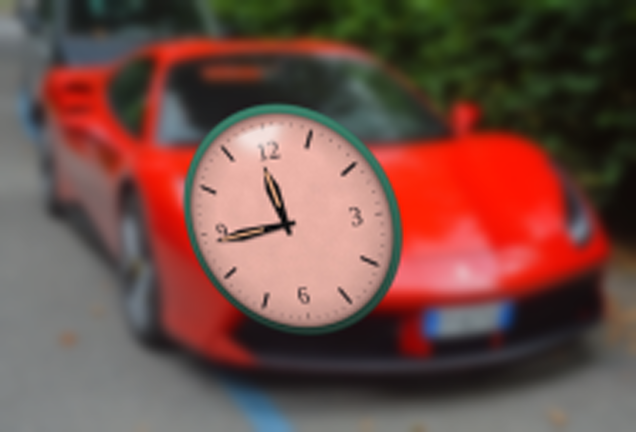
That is h=11 m=44
